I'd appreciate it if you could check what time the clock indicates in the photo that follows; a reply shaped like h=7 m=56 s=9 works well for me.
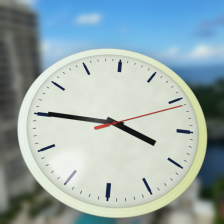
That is h=3 m=45 s=11
